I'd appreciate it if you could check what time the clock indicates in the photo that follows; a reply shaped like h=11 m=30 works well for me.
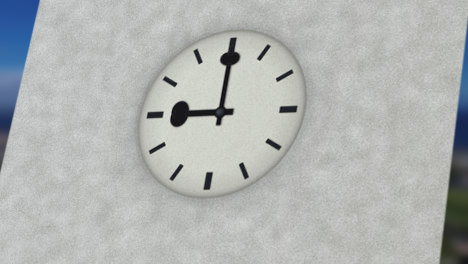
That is h=9 m=0
